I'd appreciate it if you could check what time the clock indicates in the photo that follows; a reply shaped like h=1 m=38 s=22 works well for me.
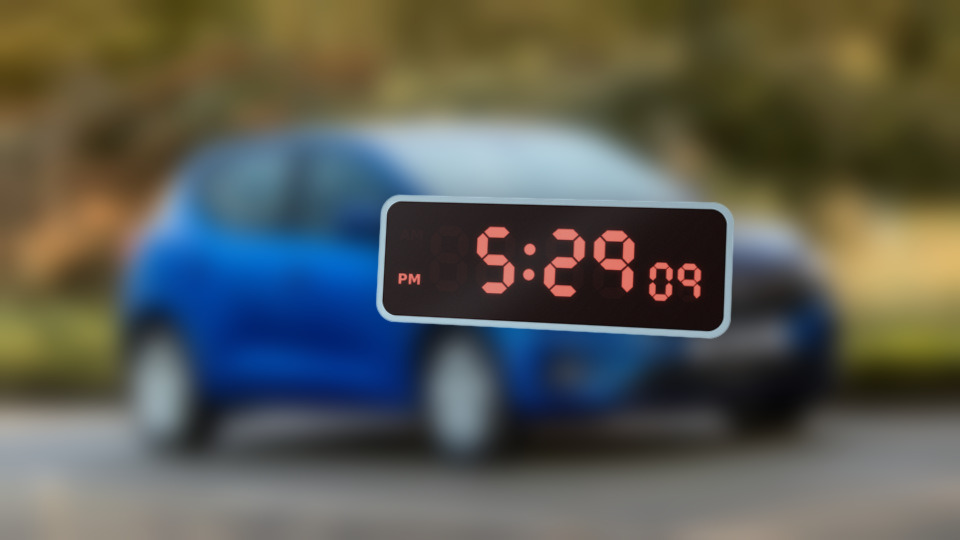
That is h=5 m=29 s=9
